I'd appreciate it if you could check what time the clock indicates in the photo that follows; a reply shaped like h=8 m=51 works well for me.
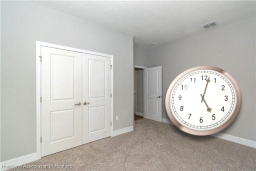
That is h=5 m=2
